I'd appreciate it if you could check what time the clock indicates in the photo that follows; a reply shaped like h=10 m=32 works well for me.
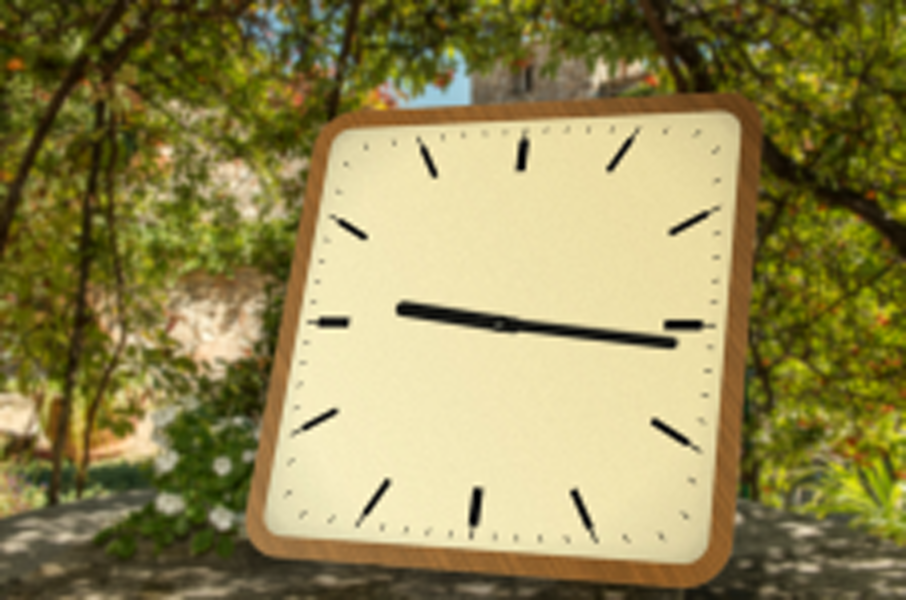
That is h=9 m=16
